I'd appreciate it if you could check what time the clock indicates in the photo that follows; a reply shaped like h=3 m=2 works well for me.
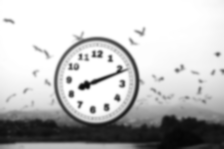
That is h=8 m=11
